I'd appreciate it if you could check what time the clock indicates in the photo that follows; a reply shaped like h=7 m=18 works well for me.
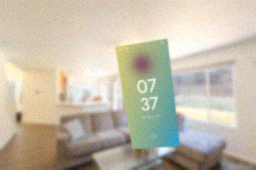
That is h=7 m=37
